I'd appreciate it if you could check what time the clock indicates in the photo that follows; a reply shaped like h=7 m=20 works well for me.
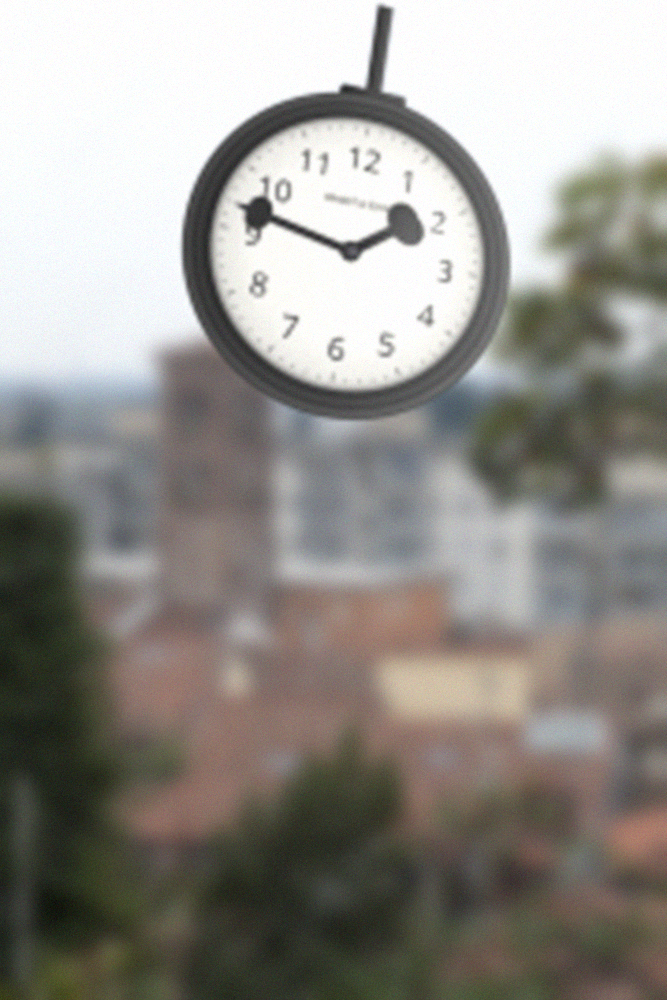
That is h=1 m=47
